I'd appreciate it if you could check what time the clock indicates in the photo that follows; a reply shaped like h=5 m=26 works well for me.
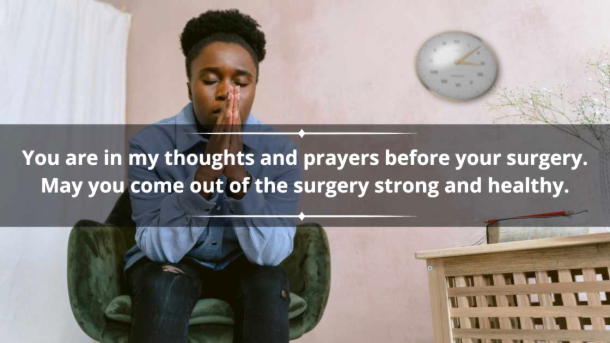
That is h=3 m=8
